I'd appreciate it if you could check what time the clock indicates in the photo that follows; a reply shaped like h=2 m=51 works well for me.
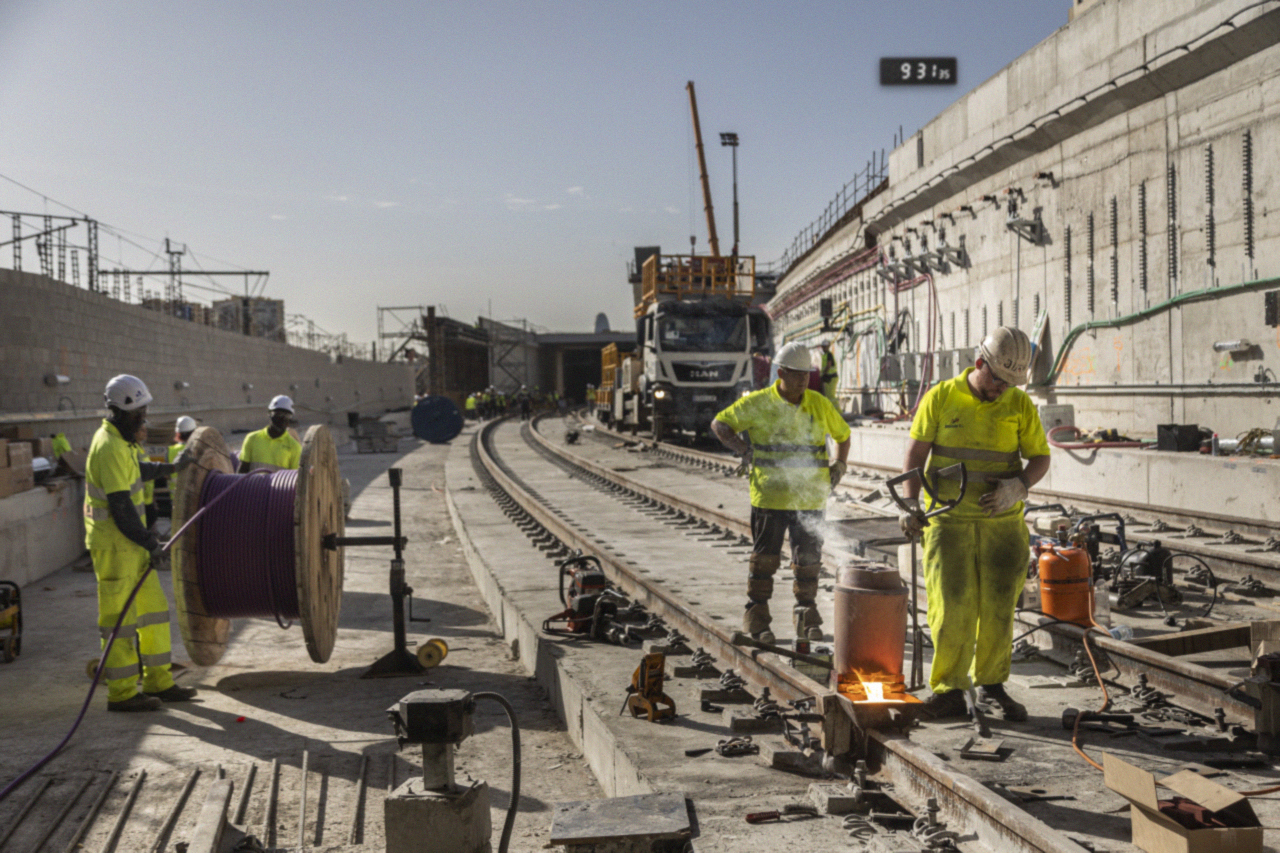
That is h=9 m=31
